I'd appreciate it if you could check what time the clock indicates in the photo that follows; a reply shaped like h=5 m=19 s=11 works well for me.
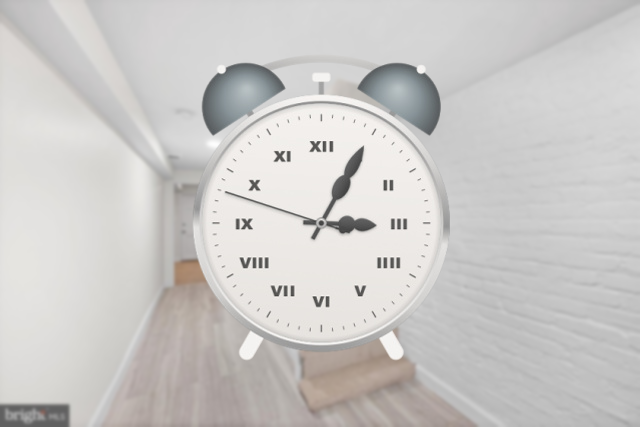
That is h=3 m=4 s=48
